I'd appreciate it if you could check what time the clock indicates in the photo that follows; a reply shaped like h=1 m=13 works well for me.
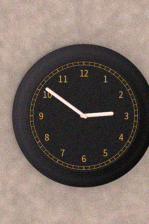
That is h=2 m=51
